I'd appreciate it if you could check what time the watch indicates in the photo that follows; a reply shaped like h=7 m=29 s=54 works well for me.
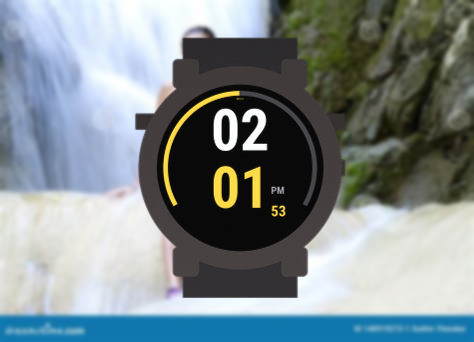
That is h=2 m=1 s=53
